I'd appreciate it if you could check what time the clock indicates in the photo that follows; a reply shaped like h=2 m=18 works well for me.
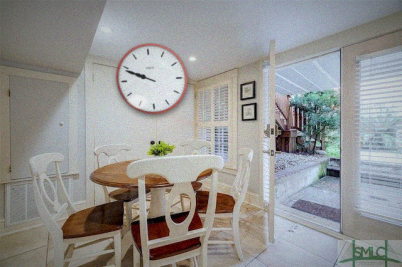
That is h=9 m=49
